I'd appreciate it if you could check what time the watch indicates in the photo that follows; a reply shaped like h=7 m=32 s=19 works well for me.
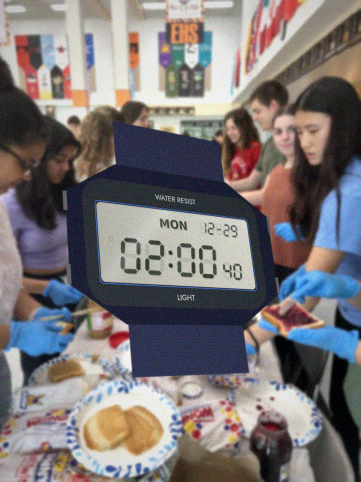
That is h=2 m=0 s=40
